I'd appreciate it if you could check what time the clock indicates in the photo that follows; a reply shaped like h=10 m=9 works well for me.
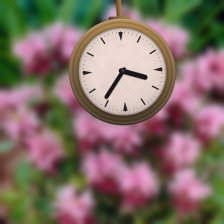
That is h=3 m=36
